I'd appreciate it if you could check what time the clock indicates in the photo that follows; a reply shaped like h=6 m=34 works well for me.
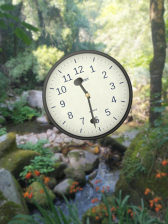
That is h=11 m=31
